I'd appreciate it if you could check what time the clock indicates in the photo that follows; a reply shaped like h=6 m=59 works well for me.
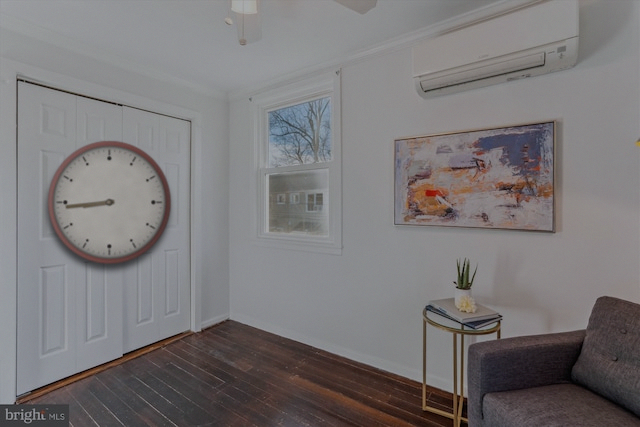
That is h=8 m=44
